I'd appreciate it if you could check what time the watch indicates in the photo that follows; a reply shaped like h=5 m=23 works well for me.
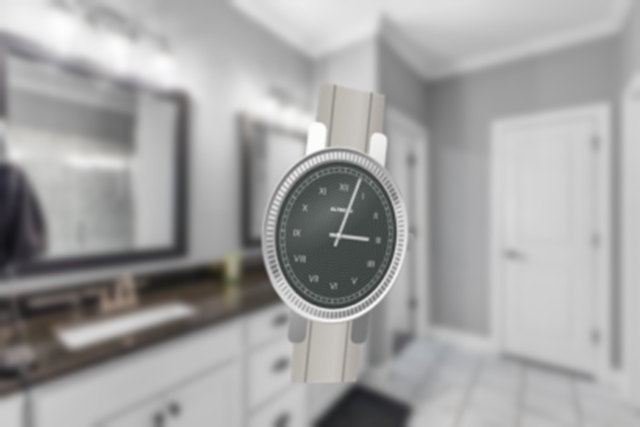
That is h=3 m=3
